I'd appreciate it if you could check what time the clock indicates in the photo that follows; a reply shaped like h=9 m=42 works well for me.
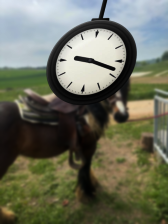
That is h=9 m=18
